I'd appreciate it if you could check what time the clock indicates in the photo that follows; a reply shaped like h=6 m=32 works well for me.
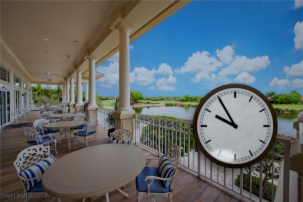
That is h=9 m=55
